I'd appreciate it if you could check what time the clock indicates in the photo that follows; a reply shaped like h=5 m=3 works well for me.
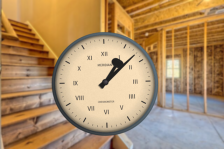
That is h=1 m=8
